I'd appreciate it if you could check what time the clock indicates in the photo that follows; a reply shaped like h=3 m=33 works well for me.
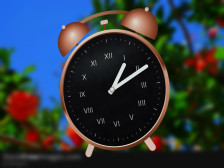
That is h=1 m=11
